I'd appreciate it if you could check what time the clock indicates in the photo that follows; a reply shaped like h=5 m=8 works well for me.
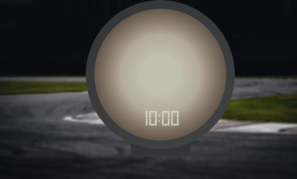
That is h=10 m=0
